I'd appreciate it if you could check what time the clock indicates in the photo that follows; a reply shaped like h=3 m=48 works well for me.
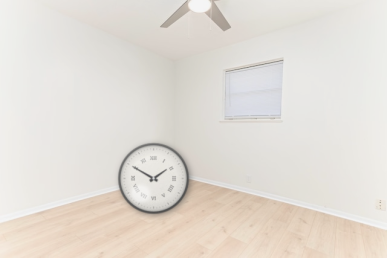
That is h=1 m=50
